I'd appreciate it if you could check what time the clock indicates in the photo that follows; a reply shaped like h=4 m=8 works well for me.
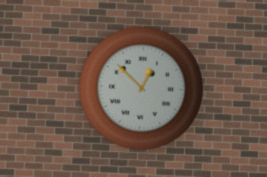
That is h=12 m=52
